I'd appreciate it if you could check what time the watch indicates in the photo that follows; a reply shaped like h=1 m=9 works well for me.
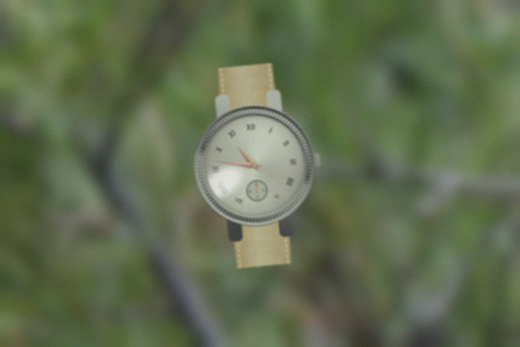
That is h=10 m=47
